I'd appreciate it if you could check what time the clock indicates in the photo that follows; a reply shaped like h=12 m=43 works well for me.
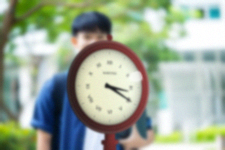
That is h=3 m=20
